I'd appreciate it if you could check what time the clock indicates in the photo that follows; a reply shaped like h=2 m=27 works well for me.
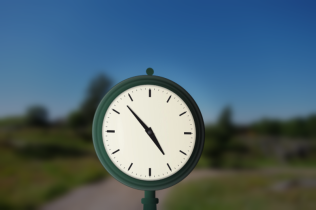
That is h=4 m=53
